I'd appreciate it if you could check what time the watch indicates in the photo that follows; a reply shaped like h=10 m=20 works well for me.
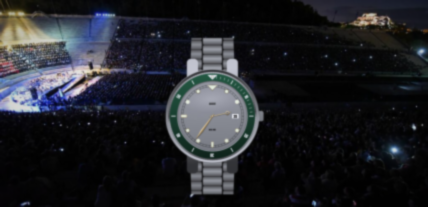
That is h=2 m=36
